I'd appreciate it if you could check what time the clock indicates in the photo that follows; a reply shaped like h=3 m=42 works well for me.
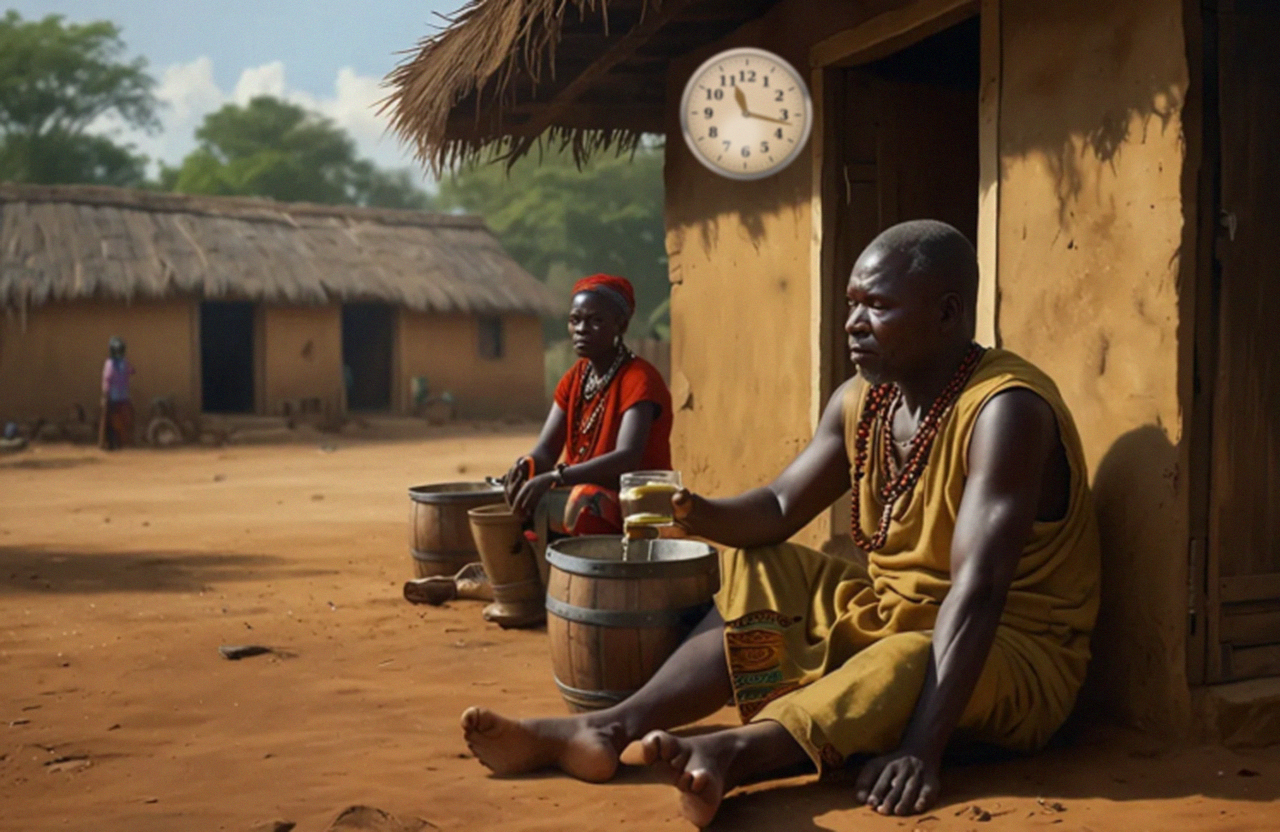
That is h=11 m=17
